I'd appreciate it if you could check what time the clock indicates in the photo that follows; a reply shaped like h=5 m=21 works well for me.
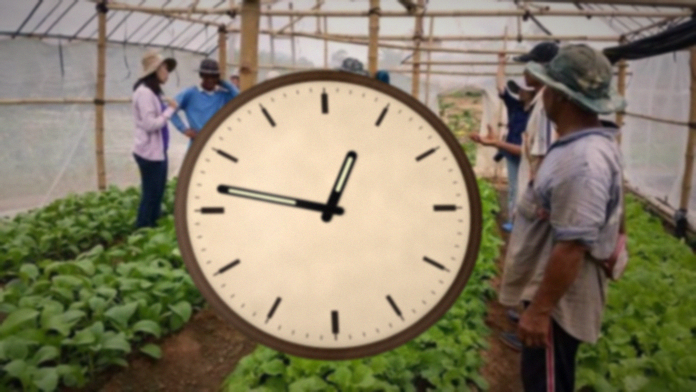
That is h=12 m=47
